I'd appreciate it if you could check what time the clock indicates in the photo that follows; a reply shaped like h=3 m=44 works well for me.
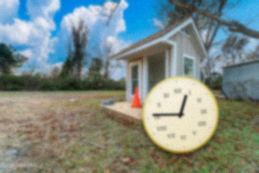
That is h=12 m=46
